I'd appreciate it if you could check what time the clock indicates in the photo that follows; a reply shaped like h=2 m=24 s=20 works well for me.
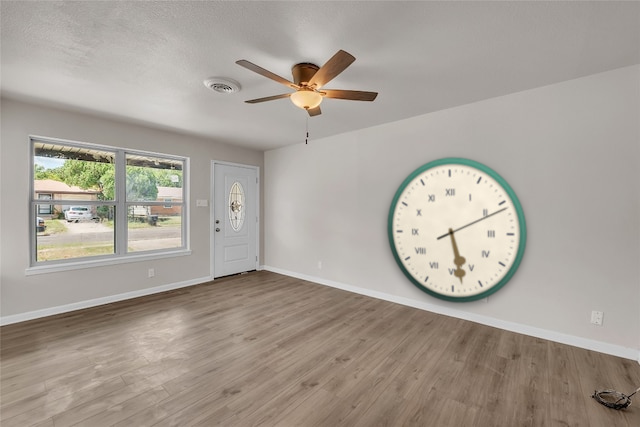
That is h=5 m=28 s=11
